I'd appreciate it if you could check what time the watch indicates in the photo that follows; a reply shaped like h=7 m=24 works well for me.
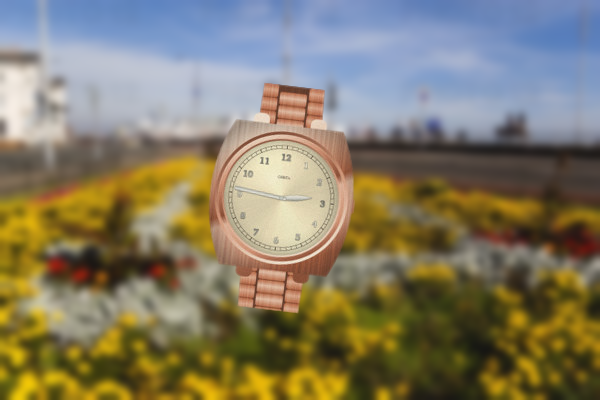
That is h=2 m=46
